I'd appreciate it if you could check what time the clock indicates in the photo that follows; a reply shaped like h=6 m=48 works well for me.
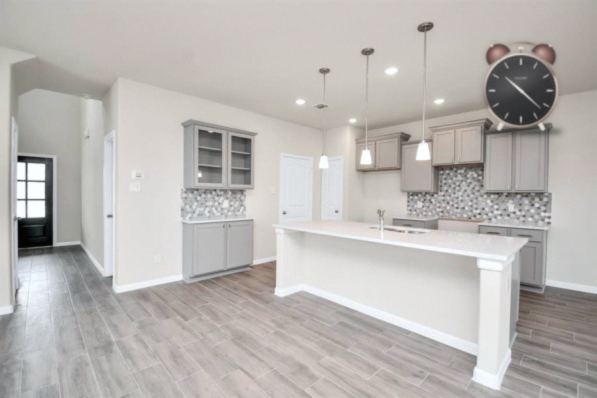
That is h=10 m=22
